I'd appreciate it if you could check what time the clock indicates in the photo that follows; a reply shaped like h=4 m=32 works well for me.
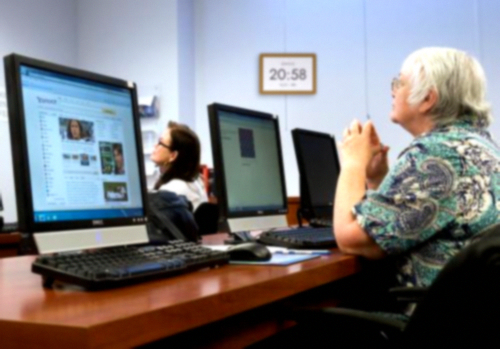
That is h=20 m=58
